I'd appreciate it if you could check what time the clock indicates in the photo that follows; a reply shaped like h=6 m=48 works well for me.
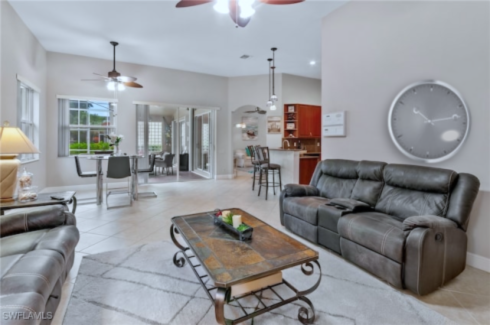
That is h=10 m=13
